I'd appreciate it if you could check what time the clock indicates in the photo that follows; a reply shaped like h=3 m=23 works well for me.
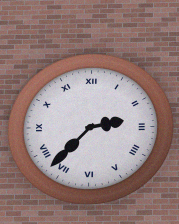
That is h=2 m=37
